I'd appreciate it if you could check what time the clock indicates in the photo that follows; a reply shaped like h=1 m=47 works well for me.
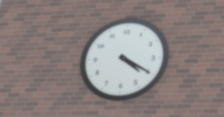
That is h=4 m=20
